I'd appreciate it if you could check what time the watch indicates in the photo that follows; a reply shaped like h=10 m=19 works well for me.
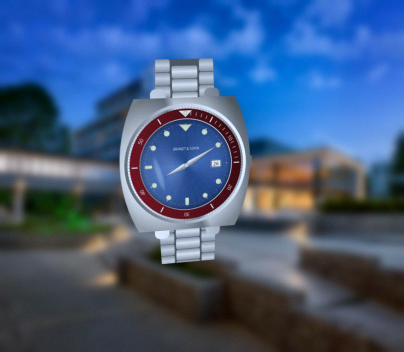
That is h=8 m=10
